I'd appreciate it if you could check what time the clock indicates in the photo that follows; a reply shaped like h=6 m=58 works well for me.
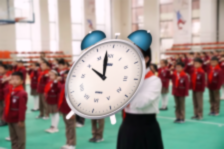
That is h=9 m=58
